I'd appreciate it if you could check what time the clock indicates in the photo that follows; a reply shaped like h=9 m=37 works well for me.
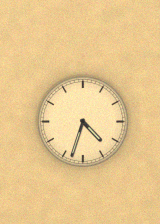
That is h=4 m=33
